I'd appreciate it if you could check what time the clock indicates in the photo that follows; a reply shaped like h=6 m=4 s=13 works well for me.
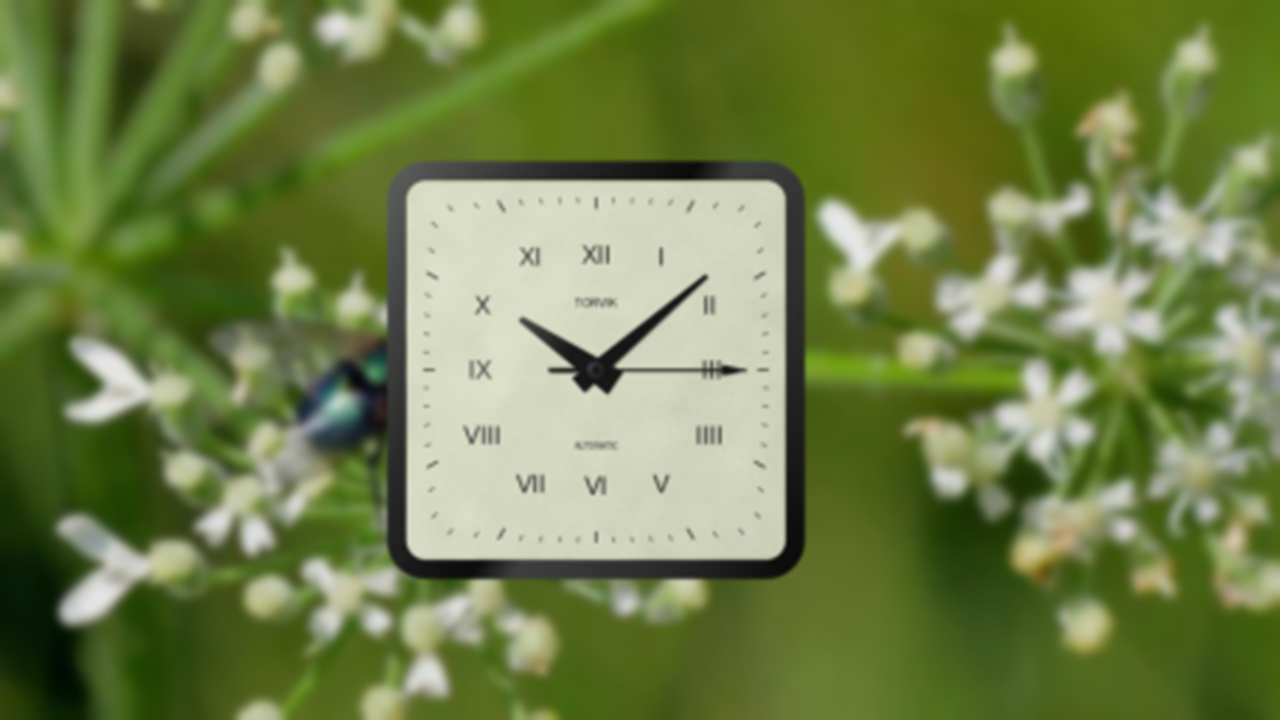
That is h=10 m=8 s=15
